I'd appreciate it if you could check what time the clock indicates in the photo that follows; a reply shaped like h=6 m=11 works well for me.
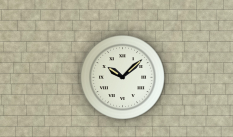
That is h=10 m=8
